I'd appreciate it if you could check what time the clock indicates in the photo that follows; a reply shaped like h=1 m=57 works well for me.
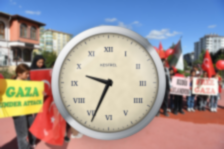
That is h=9 m=34
